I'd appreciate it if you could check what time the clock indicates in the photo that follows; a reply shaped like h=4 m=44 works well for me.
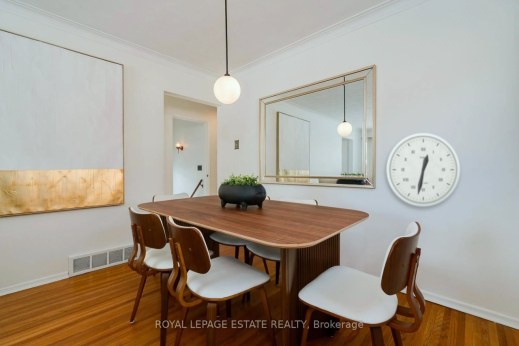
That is h=12 m=32
